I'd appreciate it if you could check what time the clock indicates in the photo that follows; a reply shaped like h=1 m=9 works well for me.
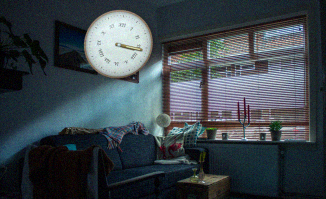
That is h=3 m=16
